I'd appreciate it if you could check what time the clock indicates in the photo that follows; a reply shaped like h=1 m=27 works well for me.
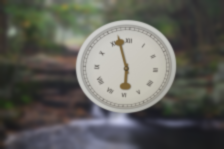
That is h=5 m=57
